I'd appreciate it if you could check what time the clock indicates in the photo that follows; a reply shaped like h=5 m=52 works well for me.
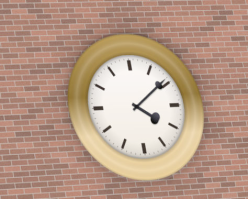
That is h=4 m=9
